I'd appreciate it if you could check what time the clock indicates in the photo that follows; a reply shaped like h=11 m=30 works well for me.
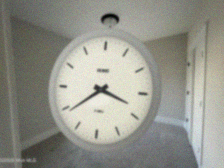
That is h=3 m=39
